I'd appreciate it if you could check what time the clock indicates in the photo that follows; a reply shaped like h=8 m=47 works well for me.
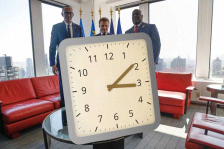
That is h=3 m=9
